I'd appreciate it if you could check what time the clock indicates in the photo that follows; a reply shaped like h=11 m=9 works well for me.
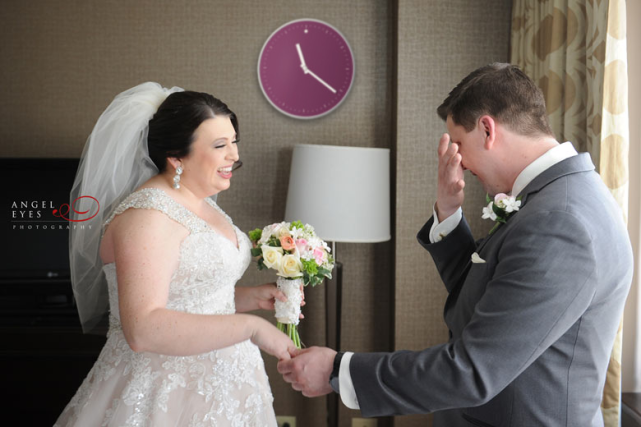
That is h=11 m=21
